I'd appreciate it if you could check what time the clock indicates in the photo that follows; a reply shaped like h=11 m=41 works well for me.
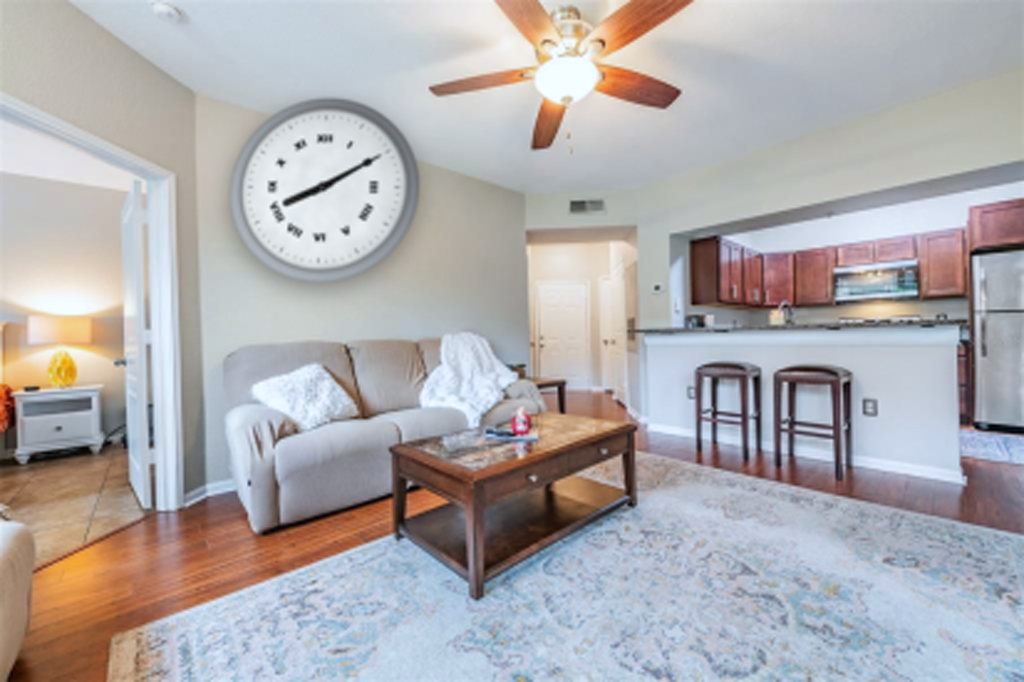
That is h=8 m=10
